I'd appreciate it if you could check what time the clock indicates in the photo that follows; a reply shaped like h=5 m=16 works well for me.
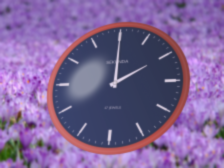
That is h=2 m=0
